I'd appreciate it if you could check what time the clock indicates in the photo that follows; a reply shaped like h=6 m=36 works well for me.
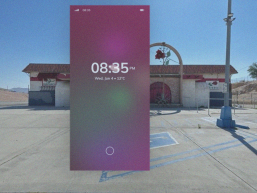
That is h=8 m=35
